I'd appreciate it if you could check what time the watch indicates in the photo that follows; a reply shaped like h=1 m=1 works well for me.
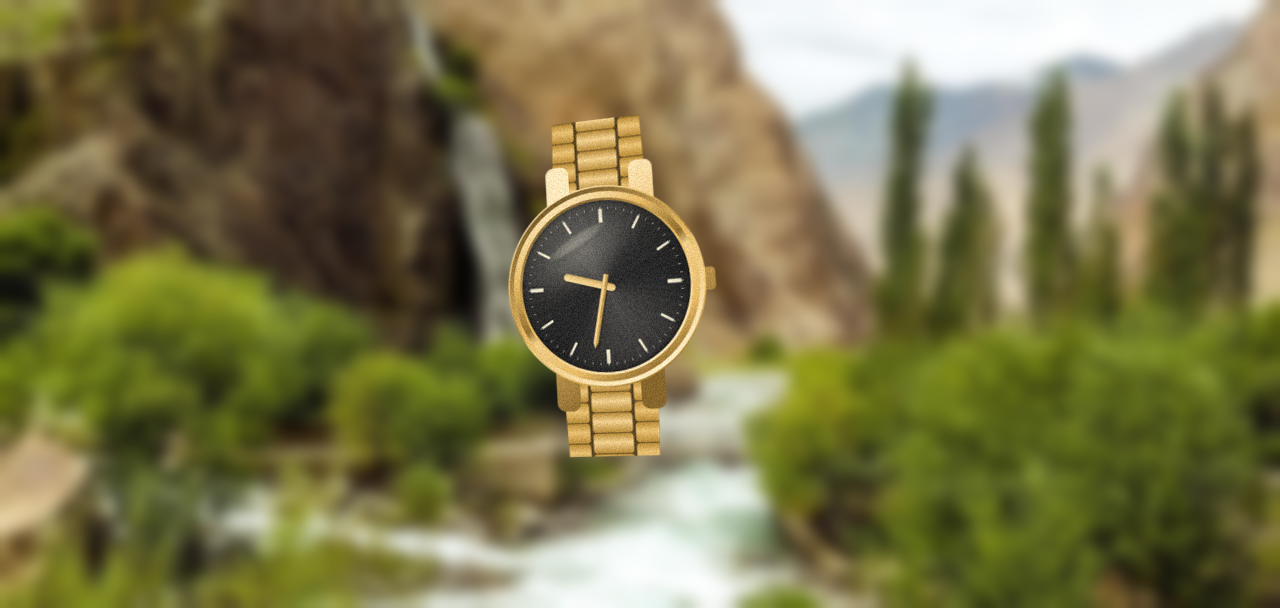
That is h=9 m=32
